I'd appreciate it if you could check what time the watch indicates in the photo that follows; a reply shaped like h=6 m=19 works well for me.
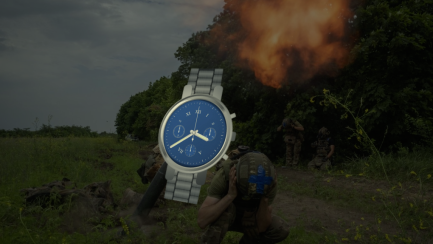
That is h=3 m=39
